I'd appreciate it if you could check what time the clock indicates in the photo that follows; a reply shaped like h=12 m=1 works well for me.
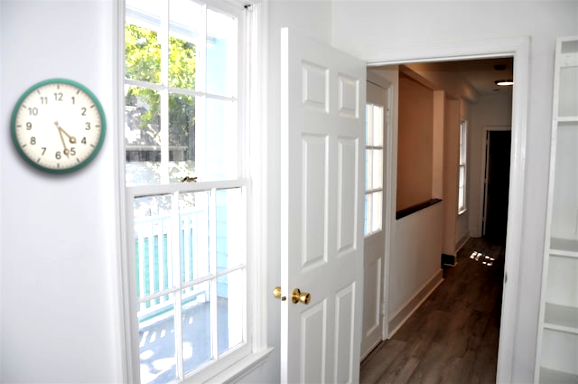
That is h=4 m=27
